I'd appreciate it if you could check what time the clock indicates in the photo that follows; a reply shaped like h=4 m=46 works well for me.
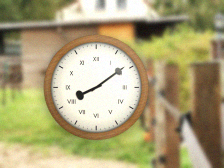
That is h=8 m=9
